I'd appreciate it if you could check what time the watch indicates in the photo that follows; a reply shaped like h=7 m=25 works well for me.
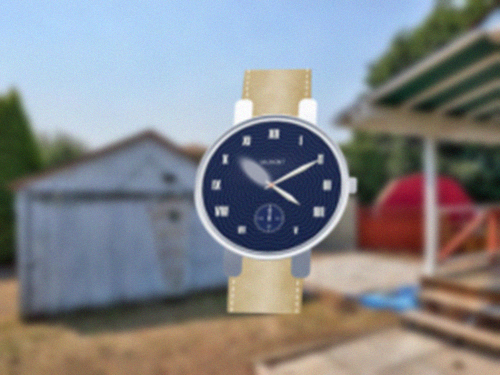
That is h=4 m=10
